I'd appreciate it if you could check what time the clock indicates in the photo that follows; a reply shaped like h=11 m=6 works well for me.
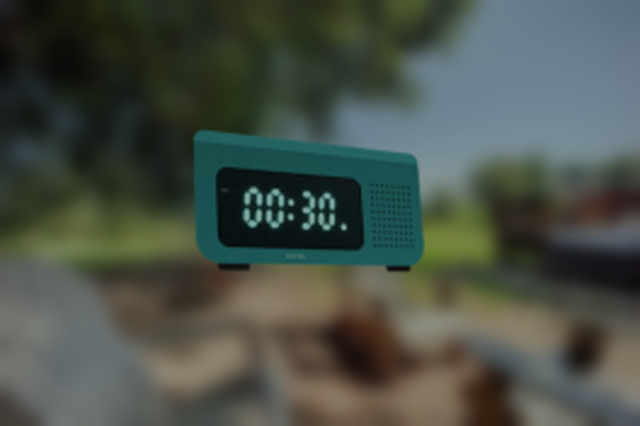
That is h=0 m=30
